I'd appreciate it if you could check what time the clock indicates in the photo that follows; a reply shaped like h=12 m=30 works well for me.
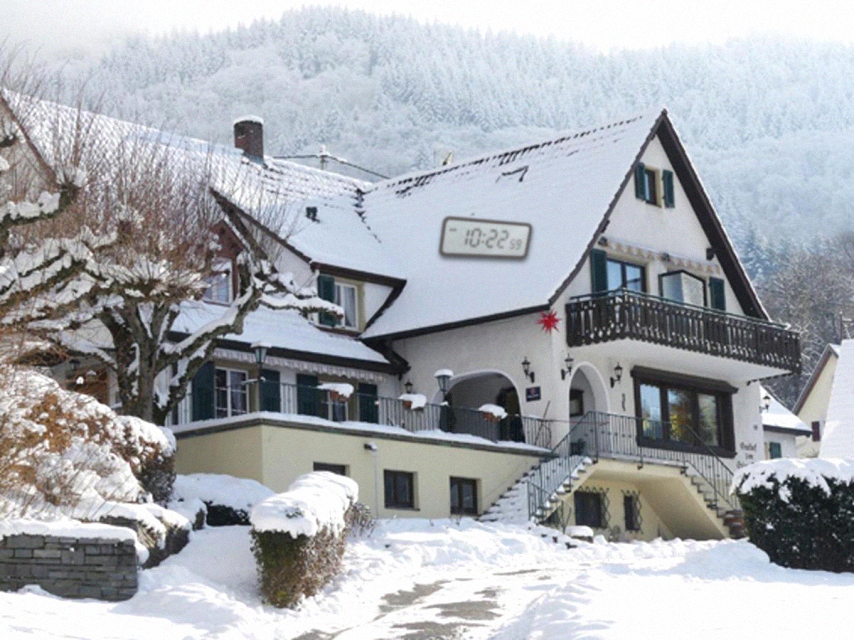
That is h=10 m=22
